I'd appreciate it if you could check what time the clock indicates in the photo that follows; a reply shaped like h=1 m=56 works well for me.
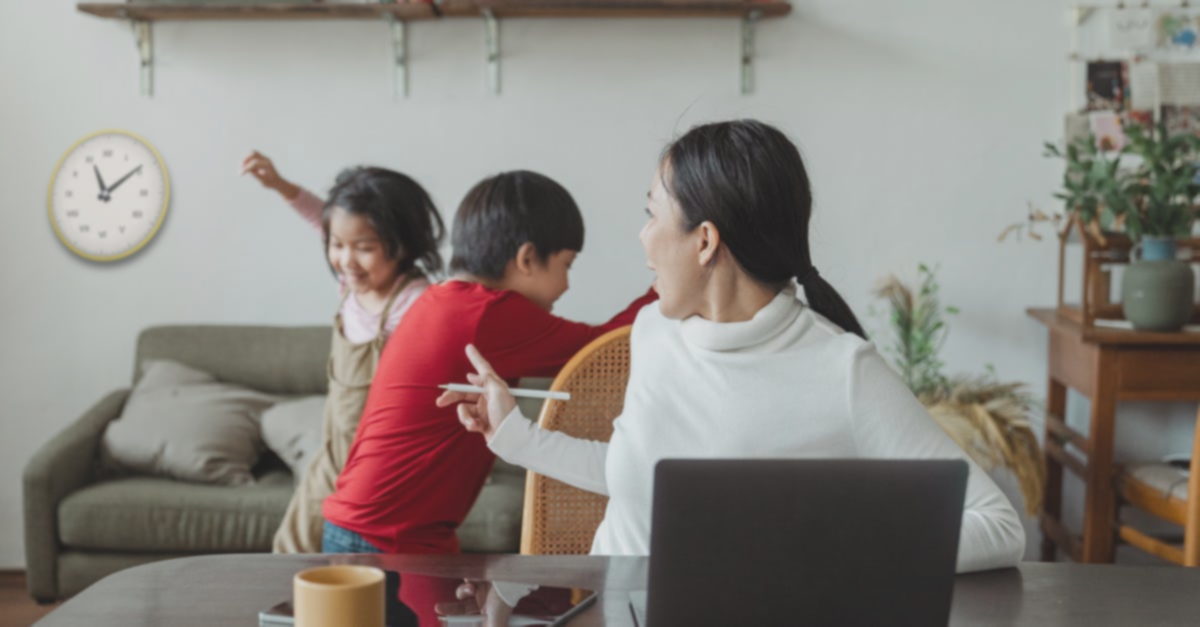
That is h=11 m=9
